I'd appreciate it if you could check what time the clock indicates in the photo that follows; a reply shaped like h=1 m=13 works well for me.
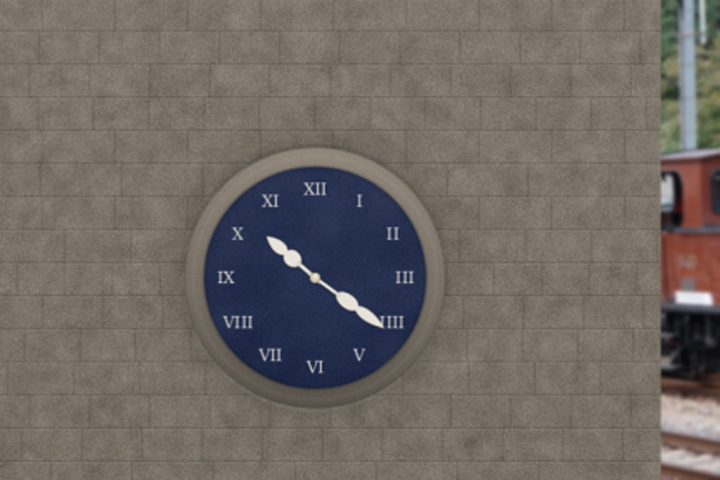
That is h=10 m=21
